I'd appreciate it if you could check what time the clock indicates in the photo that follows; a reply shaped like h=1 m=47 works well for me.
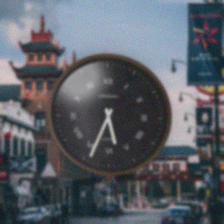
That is h=5 m=34
